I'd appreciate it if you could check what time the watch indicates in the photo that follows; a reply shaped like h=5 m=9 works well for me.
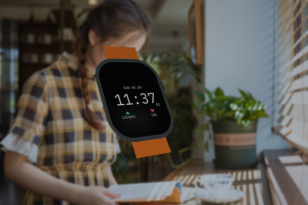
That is h=11 m=37
